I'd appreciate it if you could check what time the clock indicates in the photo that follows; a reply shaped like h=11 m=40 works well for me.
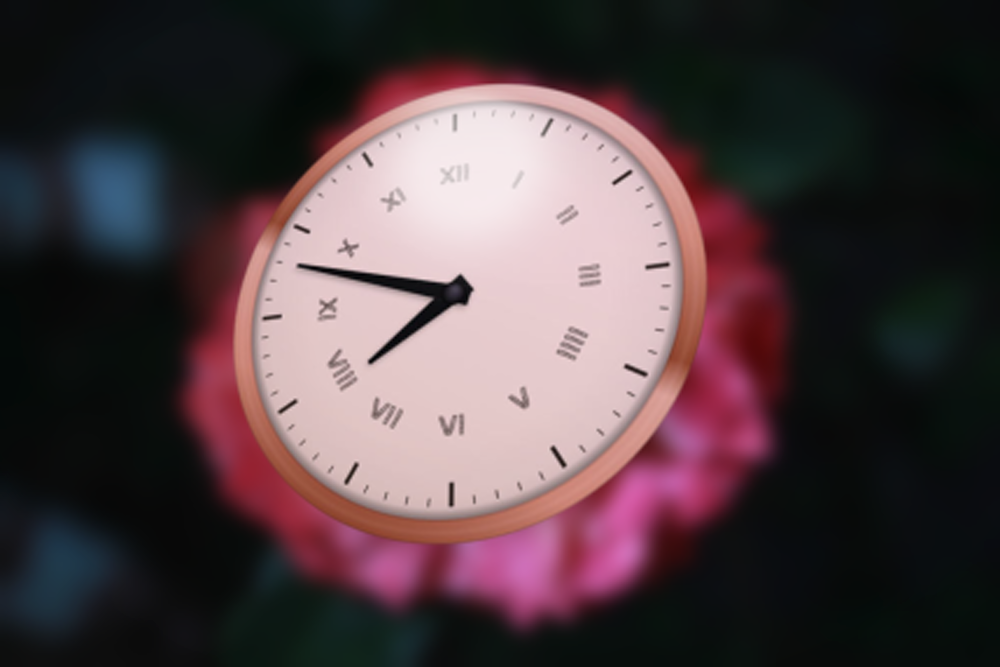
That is h=7 m=48
